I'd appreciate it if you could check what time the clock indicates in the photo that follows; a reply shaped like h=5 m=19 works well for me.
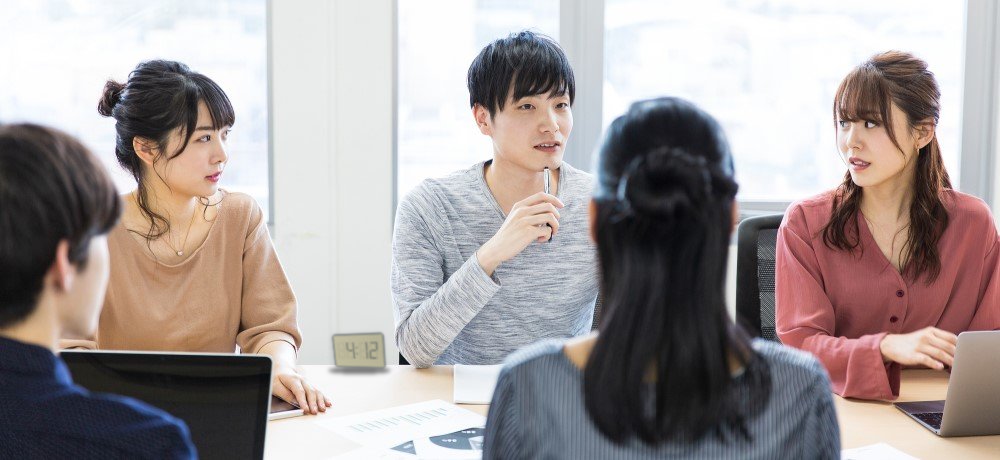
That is h=4 m=12
